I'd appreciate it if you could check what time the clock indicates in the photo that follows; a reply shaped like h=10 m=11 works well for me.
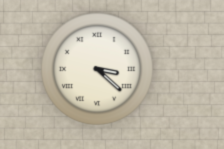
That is h=3 m=22
